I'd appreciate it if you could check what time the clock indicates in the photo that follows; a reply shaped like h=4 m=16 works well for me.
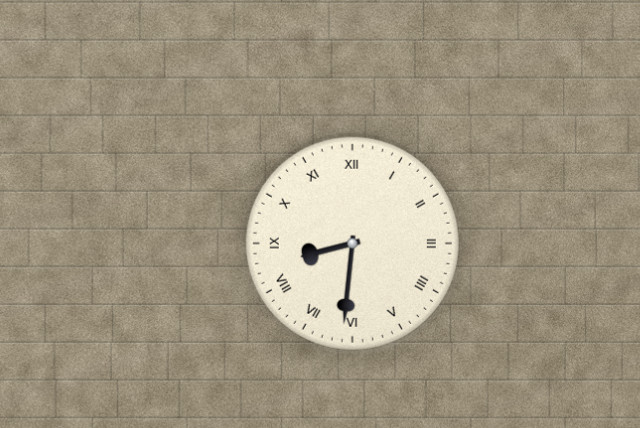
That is h=8 m=31
